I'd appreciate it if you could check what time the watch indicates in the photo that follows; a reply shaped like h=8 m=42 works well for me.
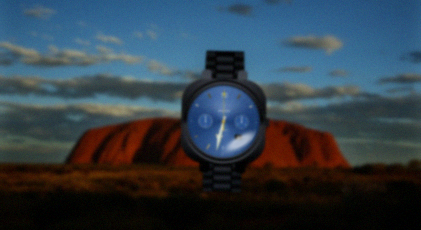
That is h=6 m=32
